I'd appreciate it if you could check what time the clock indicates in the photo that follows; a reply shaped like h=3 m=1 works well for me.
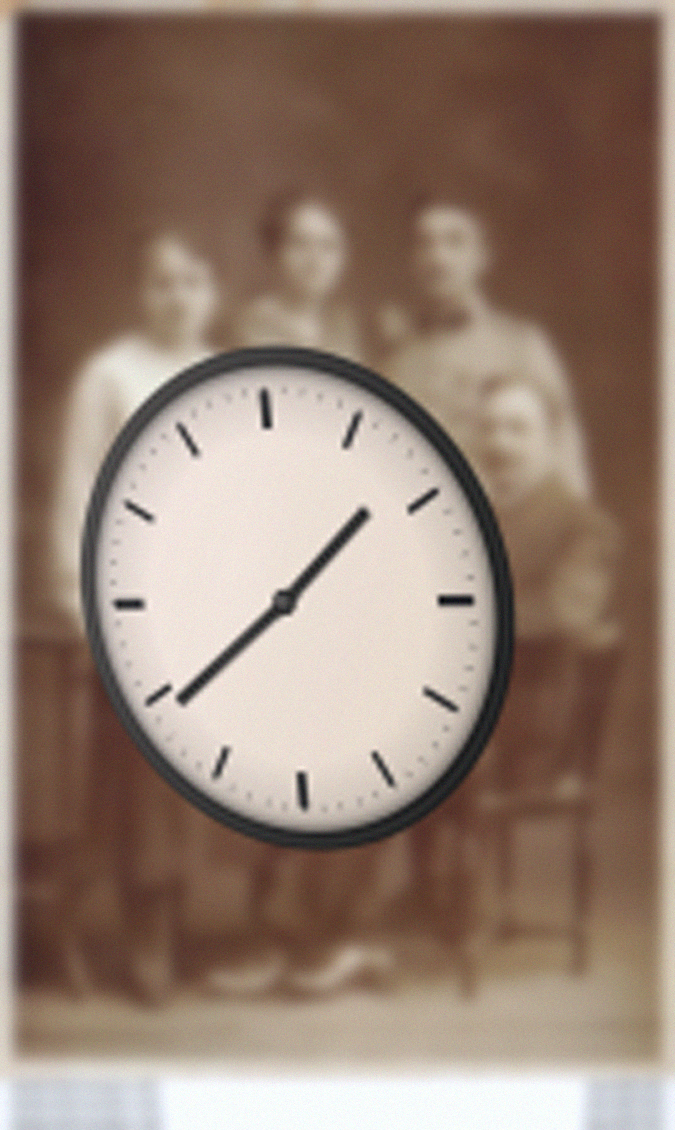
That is h=1 m=39
